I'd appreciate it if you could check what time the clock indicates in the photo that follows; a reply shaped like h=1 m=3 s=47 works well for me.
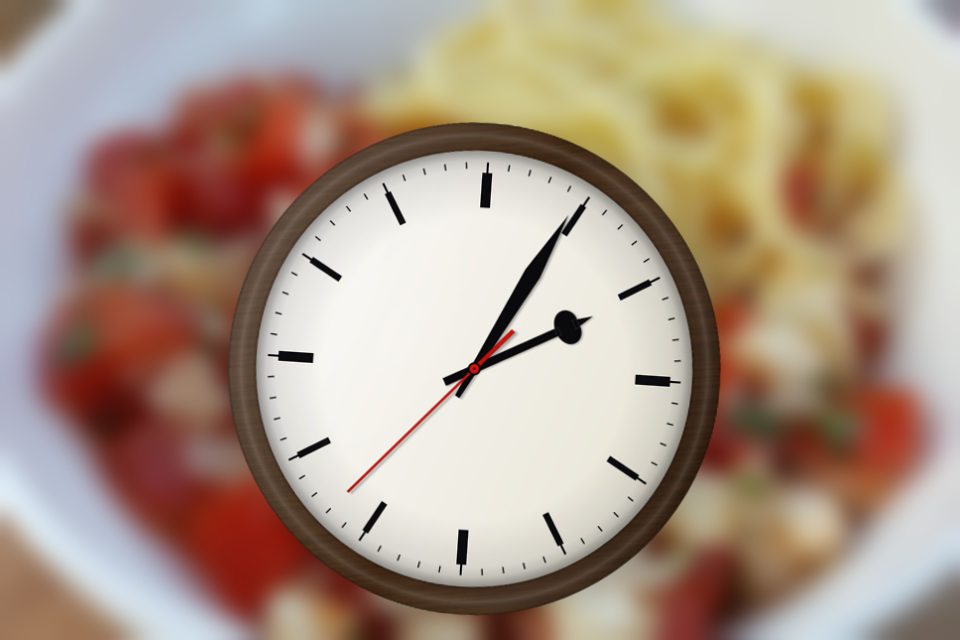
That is h=2 m=4 s=37
